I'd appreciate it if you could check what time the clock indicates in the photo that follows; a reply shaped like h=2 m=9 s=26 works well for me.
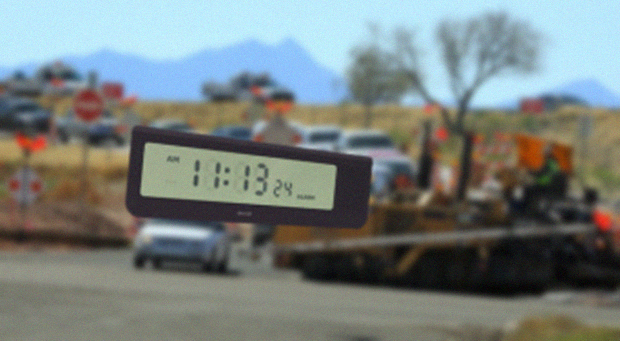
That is h=11 m=13 s=24
